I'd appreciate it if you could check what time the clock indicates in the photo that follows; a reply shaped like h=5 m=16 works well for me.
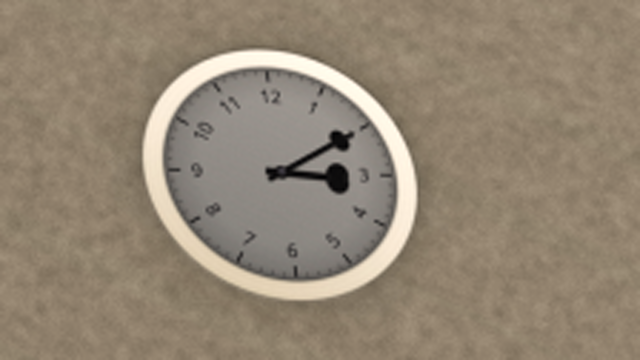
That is h=3 m=10
